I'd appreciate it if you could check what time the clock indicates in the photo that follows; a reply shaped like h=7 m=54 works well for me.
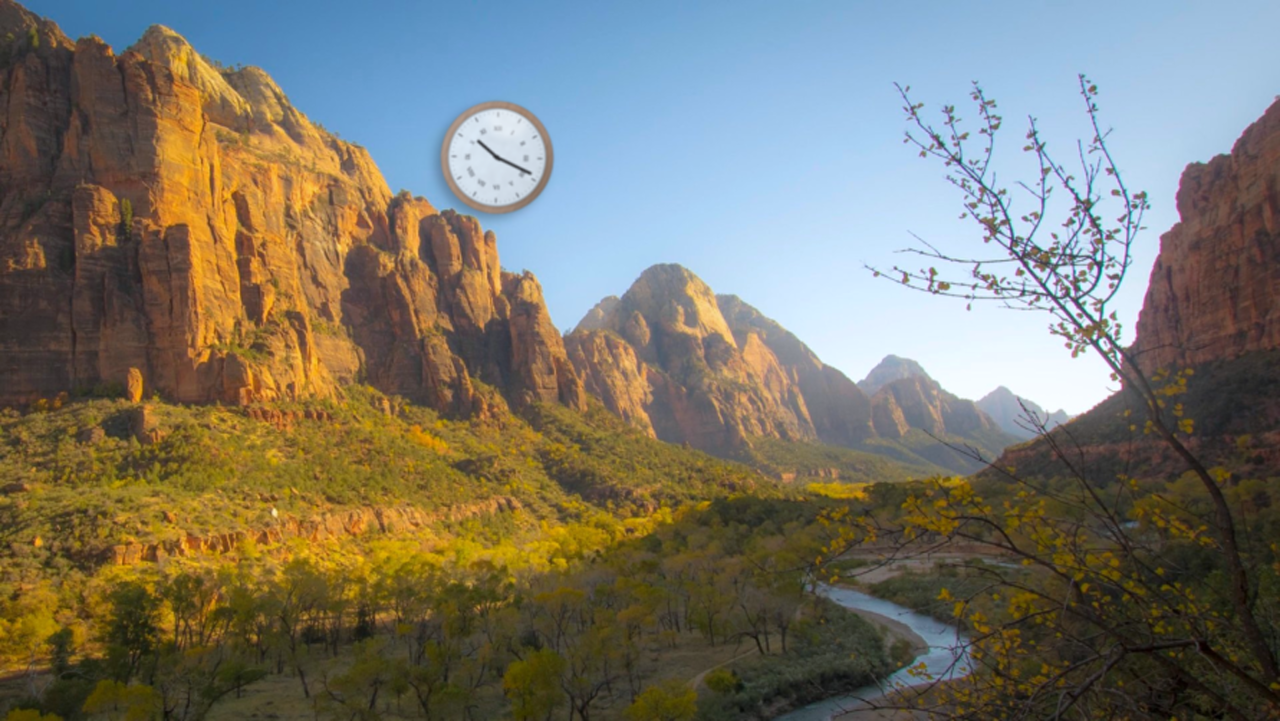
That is h=10 m=19
